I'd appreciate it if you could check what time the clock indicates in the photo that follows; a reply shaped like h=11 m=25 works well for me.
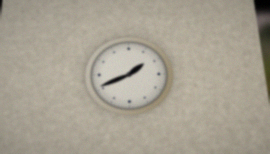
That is h=1 m=41
